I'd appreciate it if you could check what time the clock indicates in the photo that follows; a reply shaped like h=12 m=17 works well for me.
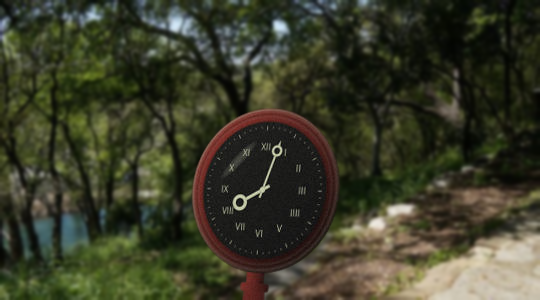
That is h=8 m=3
